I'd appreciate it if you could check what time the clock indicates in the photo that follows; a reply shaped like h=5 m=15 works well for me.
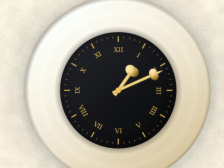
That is h=1 m=11
